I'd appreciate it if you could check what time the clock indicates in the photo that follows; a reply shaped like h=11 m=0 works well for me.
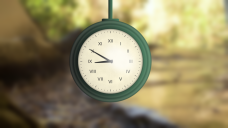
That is h=8 m=50
